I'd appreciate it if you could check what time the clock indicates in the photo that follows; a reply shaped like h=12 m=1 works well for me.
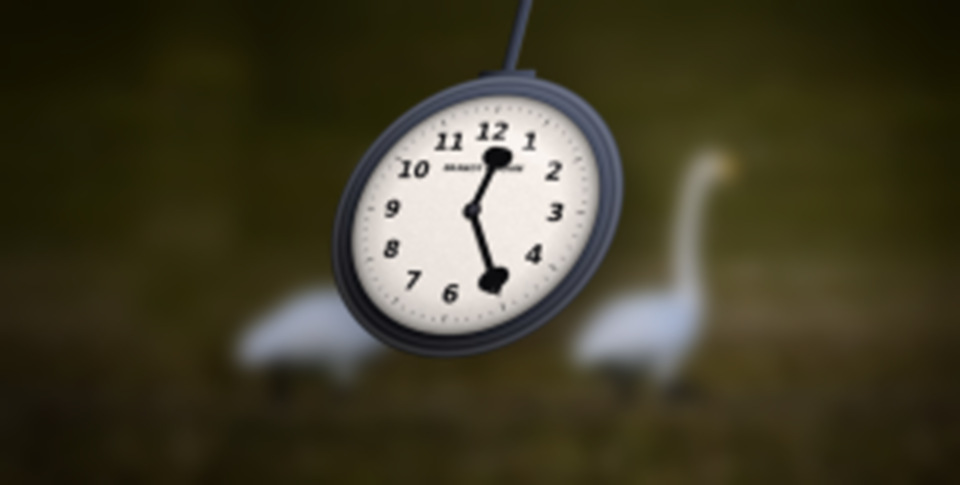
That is h=12 m=25
